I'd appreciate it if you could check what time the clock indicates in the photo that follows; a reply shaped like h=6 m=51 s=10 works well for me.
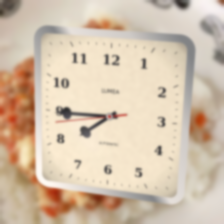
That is h=7 m=44 s=43
